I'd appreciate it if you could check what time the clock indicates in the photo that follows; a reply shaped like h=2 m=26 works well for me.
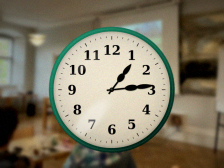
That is h=1 m=14
